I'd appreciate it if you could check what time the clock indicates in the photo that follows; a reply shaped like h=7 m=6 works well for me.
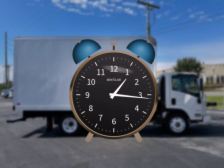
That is h=1 m=16
